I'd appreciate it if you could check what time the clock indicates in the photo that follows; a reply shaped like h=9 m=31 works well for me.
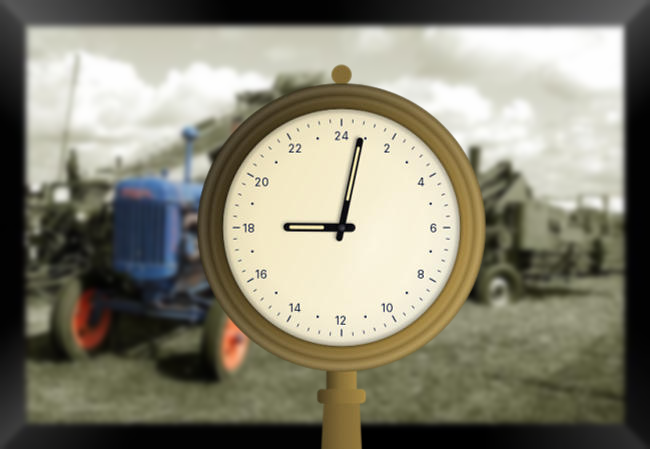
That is h=18 m=2
